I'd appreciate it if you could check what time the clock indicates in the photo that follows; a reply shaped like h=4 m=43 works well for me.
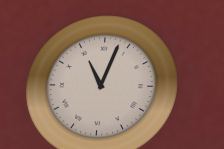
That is h=11 m=3
